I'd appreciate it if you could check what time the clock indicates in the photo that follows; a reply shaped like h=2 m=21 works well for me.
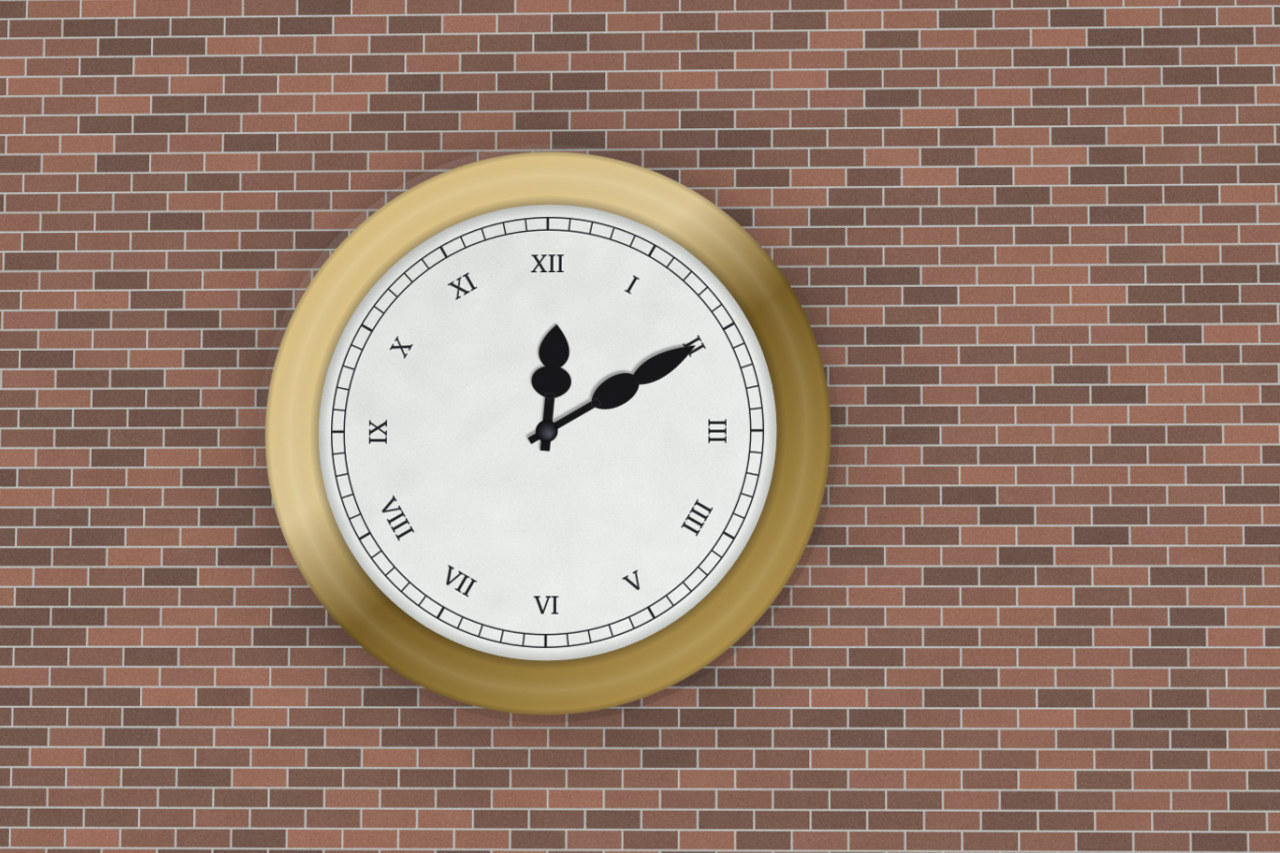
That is h=12 m=10
